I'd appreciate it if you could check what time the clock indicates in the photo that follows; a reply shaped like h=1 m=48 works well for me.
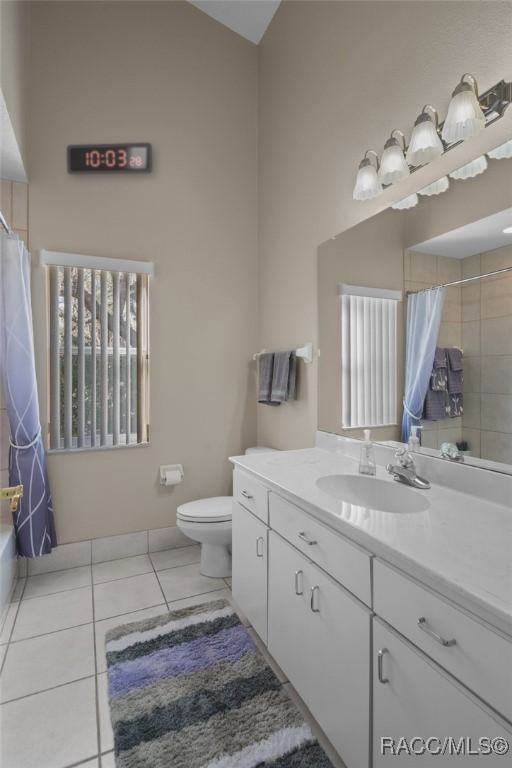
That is h=10 m=3
